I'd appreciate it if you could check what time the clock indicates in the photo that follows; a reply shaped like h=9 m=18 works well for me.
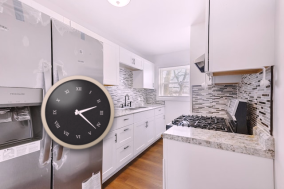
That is h=2 m=22
